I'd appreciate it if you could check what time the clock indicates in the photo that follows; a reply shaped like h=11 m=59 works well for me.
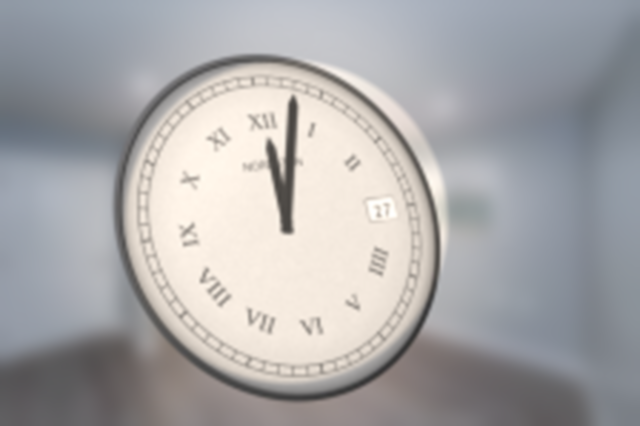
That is h=12 m=3
